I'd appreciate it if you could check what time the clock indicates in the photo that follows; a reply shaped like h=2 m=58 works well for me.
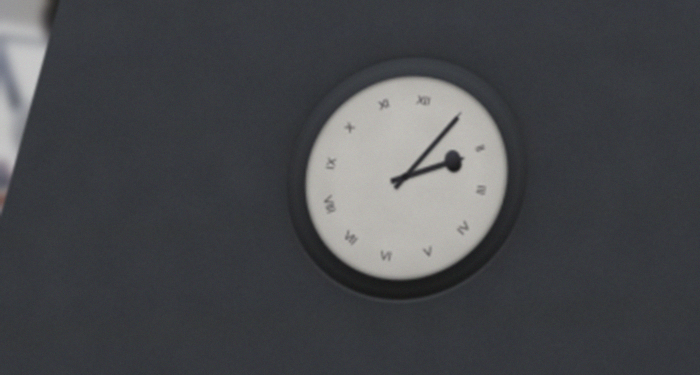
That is h=2 m=5
